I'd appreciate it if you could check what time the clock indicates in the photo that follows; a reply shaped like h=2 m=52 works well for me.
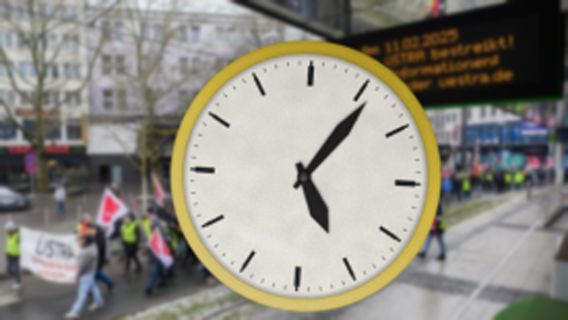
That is h=5 m=6
